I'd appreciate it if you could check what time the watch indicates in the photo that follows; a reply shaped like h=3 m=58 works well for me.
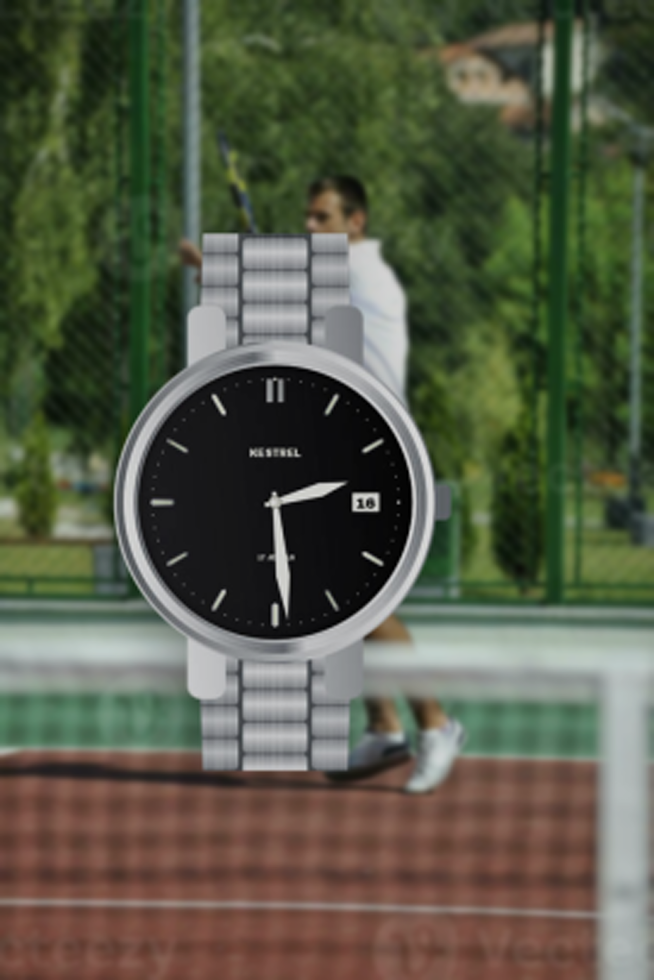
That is h=2 m=29
